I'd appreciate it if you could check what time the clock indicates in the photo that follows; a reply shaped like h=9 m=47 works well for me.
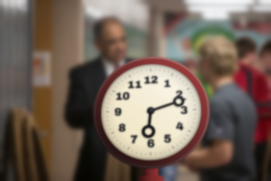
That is h=6 m=12
